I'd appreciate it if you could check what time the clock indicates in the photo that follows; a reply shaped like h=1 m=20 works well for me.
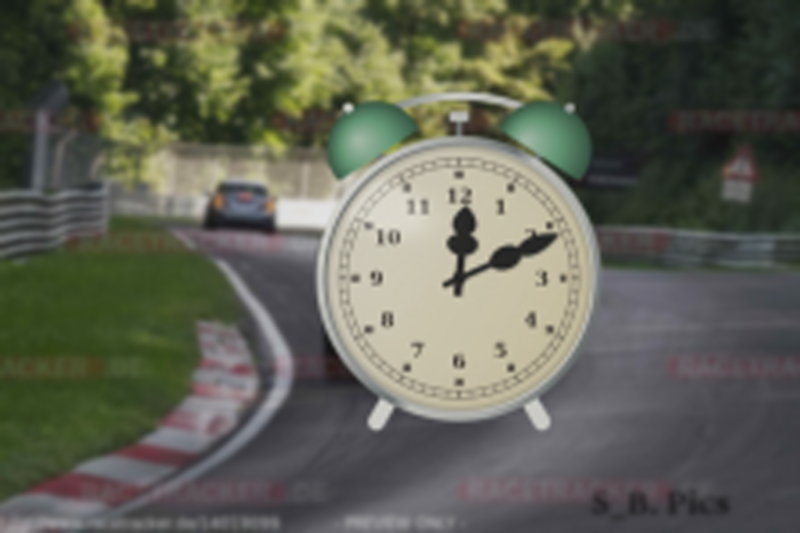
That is h=12 m=11
